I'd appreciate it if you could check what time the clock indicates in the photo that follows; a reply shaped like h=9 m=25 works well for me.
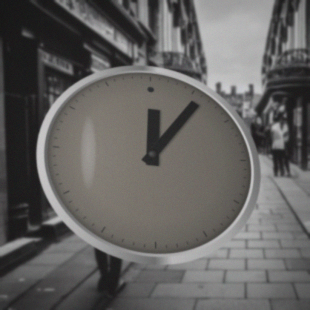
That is h=12 m=6
